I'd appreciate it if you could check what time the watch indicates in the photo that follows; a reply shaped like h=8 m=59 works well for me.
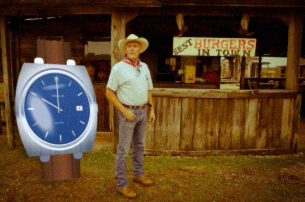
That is h=10 m=0
